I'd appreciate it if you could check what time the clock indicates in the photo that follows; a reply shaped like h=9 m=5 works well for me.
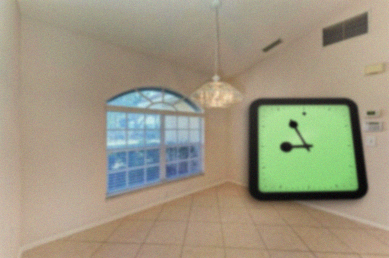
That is h=8 m=56
